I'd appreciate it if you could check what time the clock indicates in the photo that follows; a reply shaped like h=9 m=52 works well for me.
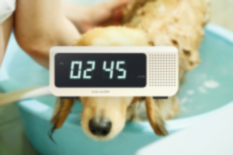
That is h=2 m=45
